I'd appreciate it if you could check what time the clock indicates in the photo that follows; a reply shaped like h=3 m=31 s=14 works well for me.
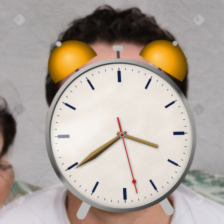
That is h=3 m=39 s=28
